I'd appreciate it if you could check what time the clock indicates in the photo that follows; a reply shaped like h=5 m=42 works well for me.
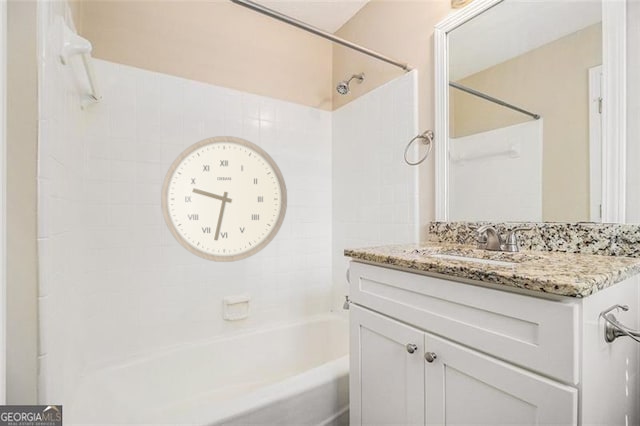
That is h=9 m=32
